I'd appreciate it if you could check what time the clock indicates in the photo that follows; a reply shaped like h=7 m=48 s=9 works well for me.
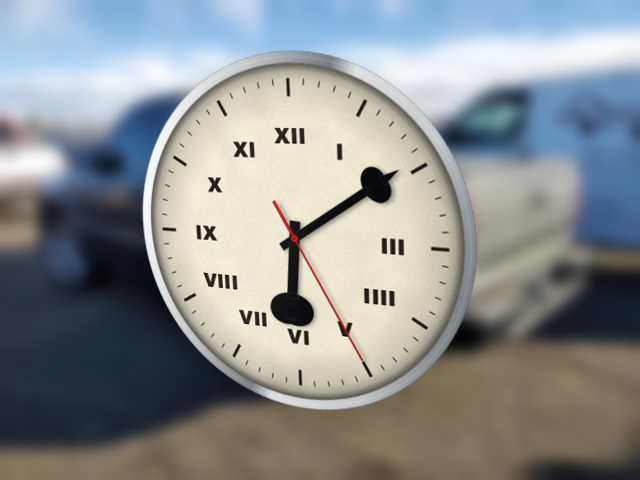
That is h=6 m=9 s=25
